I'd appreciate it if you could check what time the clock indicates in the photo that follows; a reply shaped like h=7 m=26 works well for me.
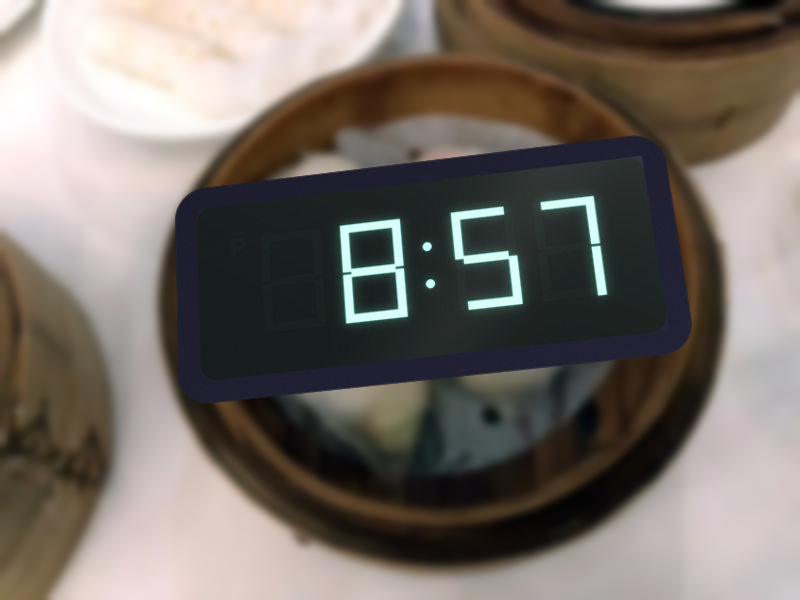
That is h=8 m=57
